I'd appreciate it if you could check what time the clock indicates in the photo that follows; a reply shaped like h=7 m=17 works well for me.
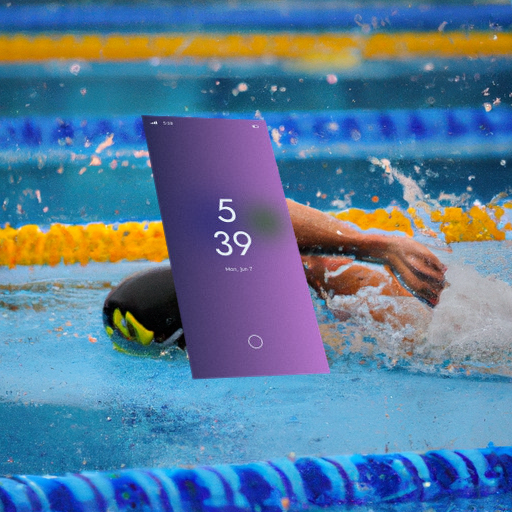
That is h=5 m=39
